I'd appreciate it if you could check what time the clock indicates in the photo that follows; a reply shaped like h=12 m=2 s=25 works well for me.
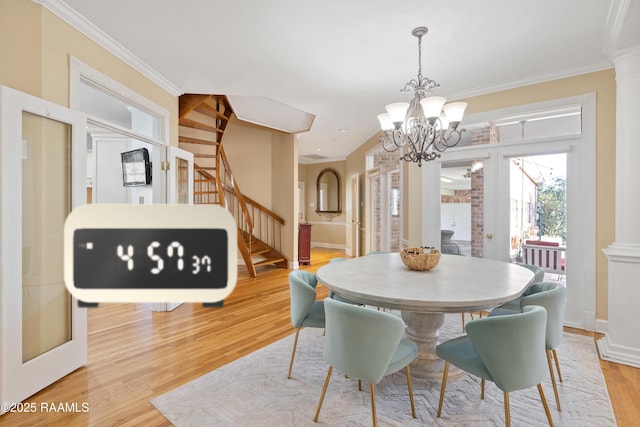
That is h=4 m=57 s=37
